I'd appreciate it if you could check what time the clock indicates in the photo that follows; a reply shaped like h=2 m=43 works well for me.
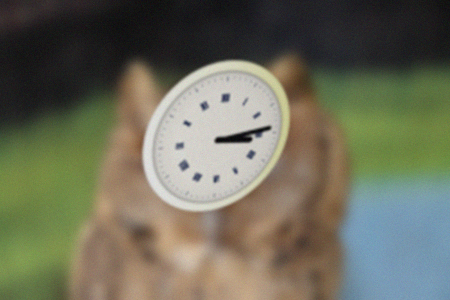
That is h=3 m=14
